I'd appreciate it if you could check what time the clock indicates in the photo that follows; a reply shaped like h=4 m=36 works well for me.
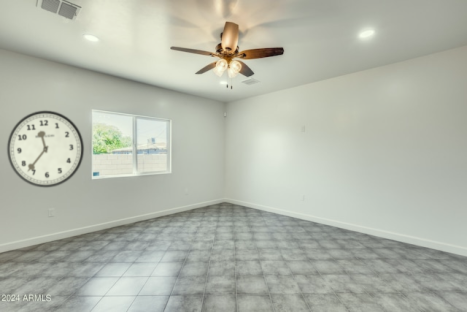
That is h=11 m=37
